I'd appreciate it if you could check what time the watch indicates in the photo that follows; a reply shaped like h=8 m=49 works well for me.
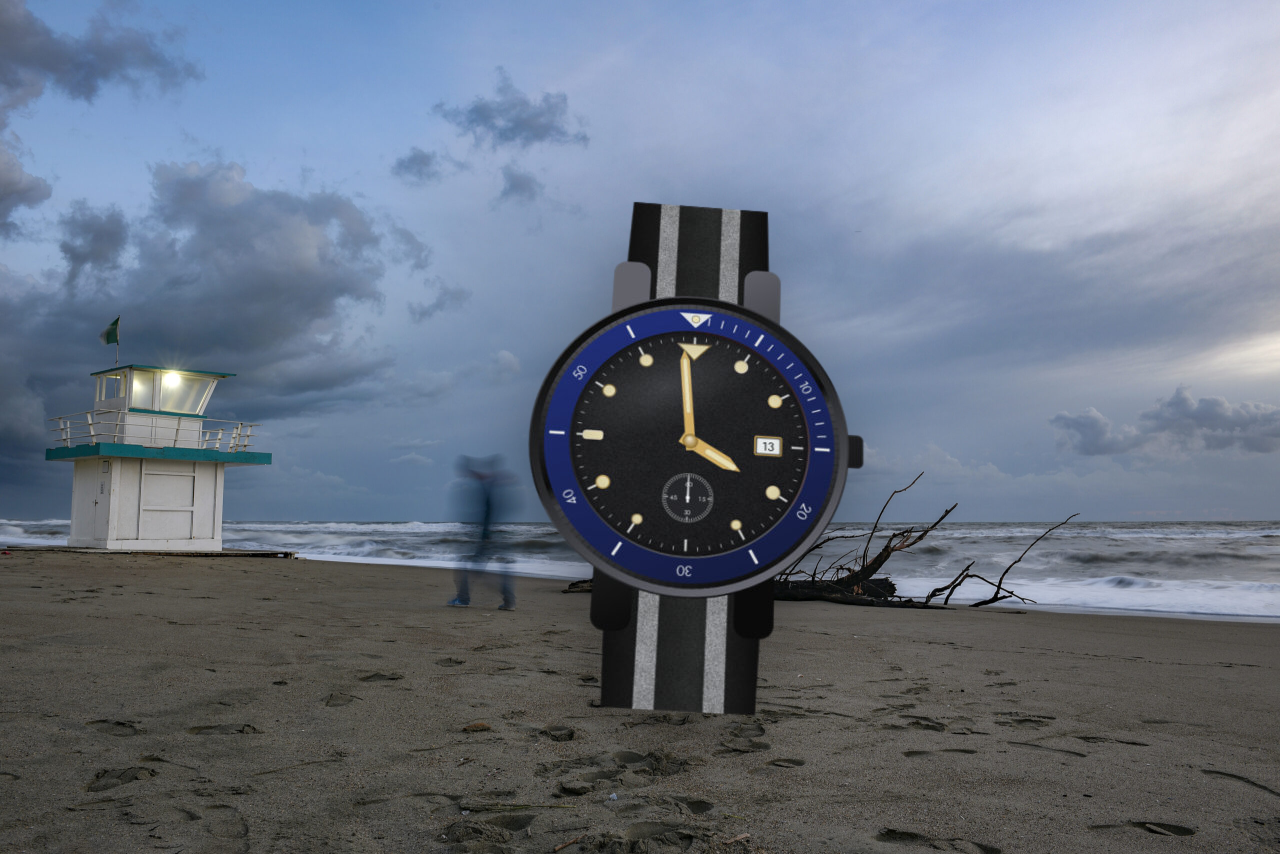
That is h=3 m=59
